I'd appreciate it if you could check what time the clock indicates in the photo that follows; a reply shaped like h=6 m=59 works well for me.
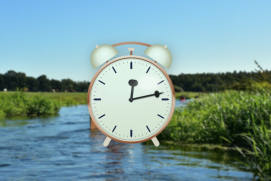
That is h=12 m=13
